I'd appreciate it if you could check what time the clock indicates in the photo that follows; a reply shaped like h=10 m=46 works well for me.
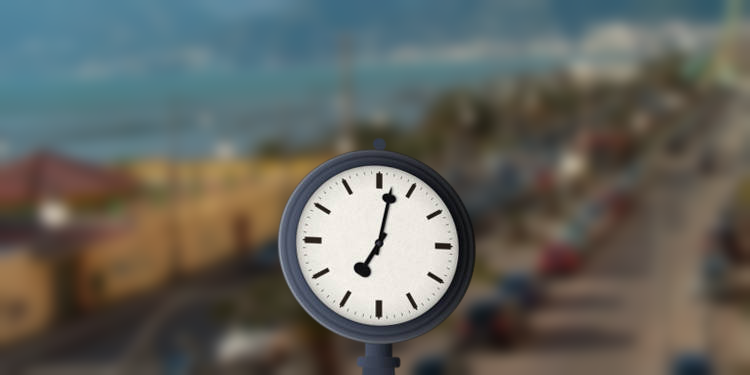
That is h=7 m=2
